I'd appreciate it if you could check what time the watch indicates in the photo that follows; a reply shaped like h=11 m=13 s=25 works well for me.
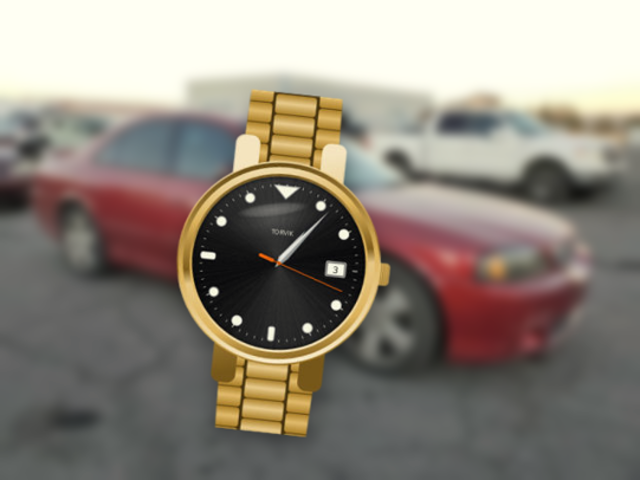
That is h=1 m=6 s=18
